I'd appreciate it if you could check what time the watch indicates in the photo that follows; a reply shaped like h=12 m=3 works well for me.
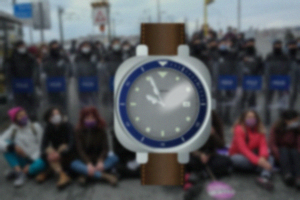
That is h=9 m=56
